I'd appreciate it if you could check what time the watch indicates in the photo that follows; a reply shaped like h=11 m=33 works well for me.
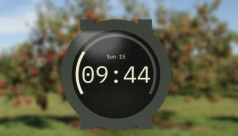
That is h=9 m=44
